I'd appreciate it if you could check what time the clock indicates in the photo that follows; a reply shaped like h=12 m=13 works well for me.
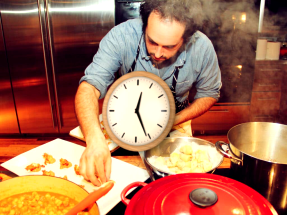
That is h=12 m=26
